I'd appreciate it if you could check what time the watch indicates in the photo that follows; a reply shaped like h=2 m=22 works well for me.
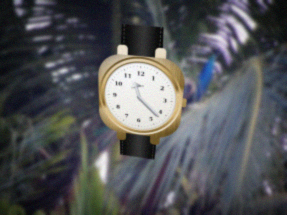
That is h=11 m=22
